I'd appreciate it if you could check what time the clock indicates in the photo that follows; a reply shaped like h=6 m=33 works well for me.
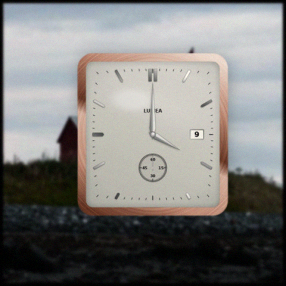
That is h=4 m=0
